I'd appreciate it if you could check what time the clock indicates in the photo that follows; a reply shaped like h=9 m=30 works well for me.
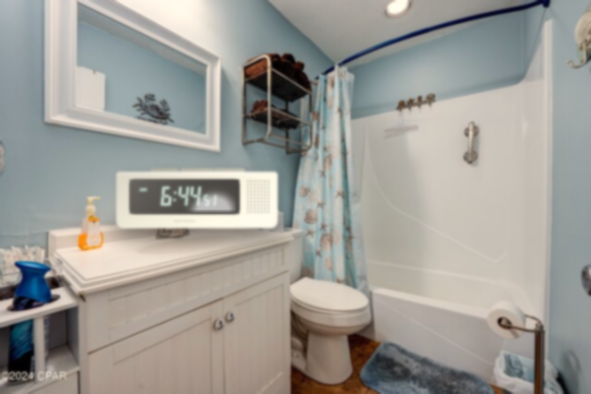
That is h=6 m=44
